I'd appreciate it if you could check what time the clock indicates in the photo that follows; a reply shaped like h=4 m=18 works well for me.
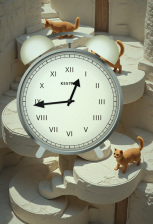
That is h=12 m=44
